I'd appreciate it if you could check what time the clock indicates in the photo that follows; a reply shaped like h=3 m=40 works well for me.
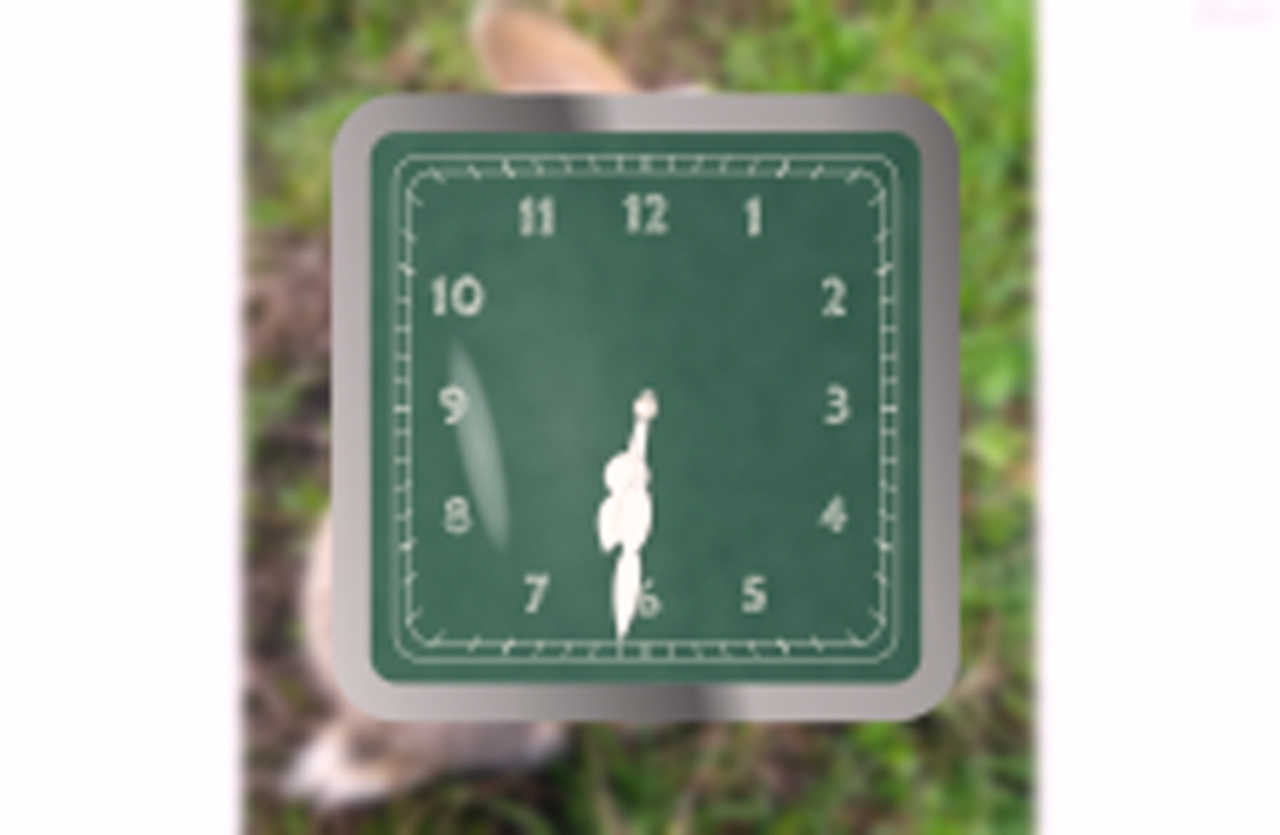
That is h=6 m=31
